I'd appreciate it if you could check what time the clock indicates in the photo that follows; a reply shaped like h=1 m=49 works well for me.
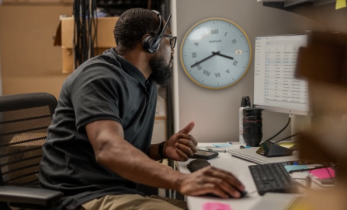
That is h=3 m=41
